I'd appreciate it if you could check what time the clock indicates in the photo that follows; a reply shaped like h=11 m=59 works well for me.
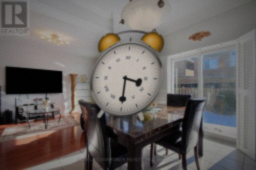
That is h=3 m=30
